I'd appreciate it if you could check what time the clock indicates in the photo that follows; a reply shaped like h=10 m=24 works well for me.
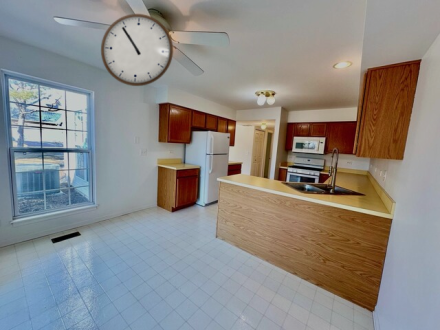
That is h=10 m=54
